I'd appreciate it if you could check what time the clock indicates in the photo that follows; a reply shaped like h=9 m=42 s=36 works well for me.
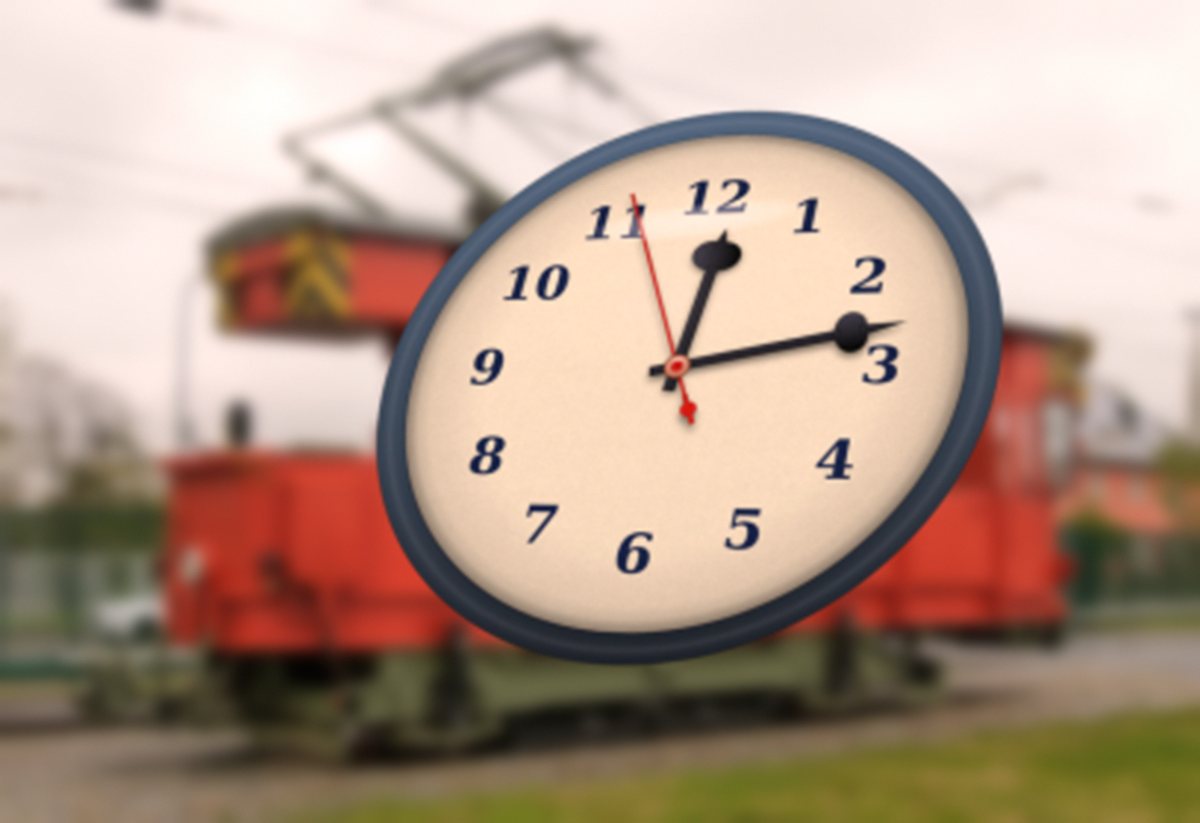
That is h=12 m=12 s=56
